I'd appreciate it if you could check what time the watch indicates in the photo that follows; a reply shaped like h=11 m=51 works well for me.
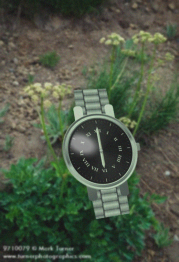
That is h=6 m=0
